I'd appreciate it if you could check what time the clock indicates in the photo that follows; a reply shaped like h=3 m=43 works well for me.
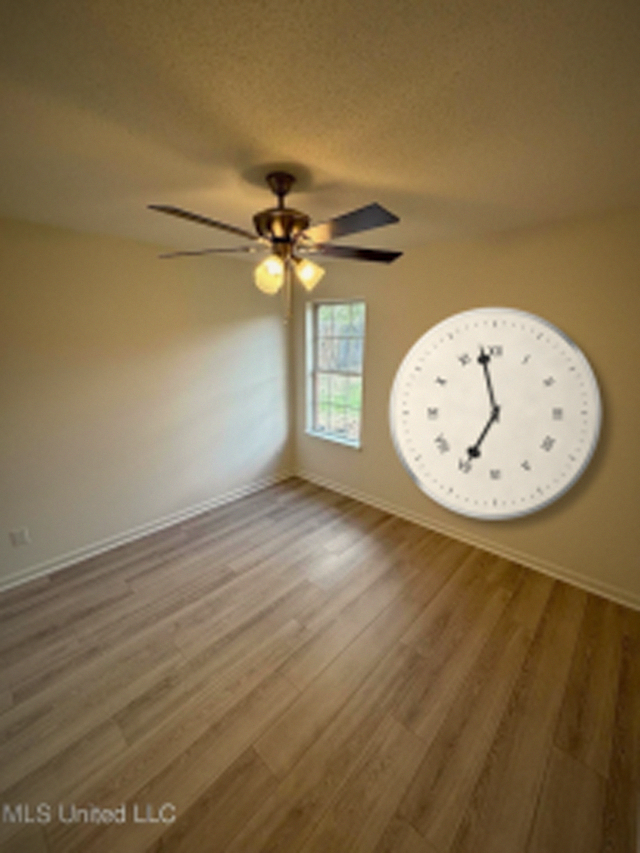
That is h=6 m=58
